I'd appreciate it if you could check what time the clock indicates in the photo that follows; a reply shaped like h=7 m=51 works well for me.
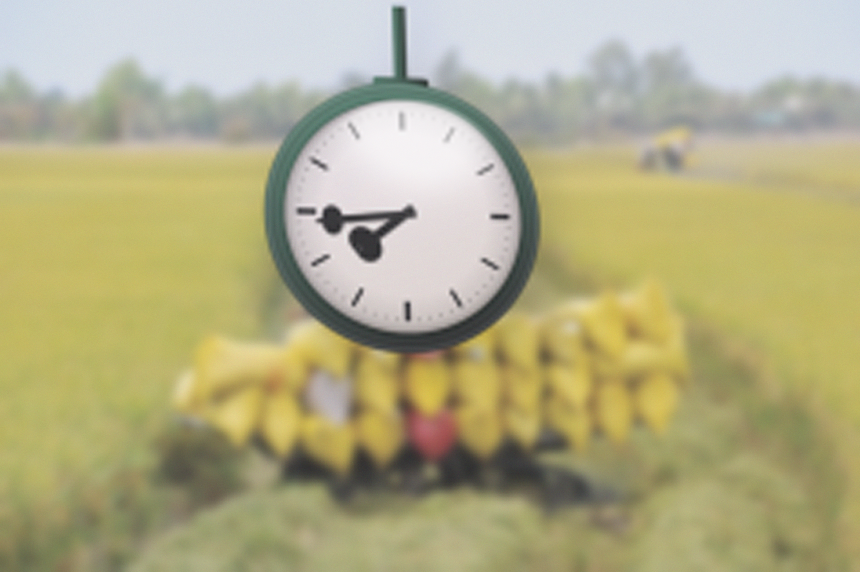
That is h=7 m=44
